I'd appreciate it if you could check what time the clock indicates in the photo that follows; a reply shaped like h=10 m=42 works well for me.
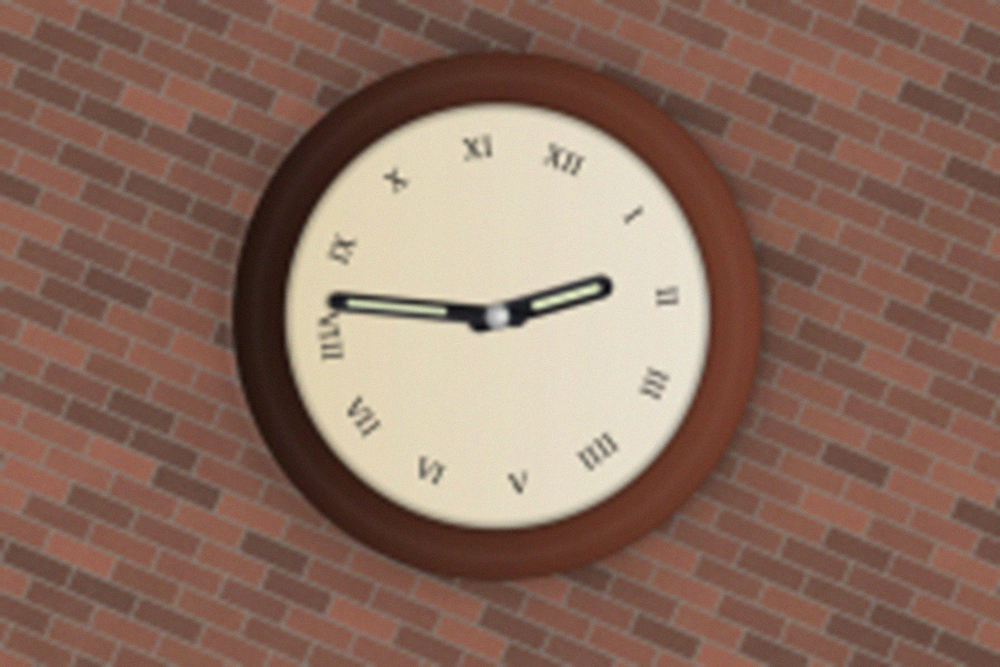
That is h=1 m=42
